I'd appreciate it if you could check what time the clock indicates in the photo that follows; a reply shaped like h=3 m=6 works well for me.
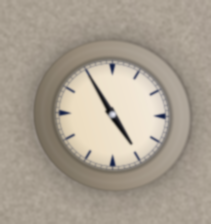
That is h=4 m=55
